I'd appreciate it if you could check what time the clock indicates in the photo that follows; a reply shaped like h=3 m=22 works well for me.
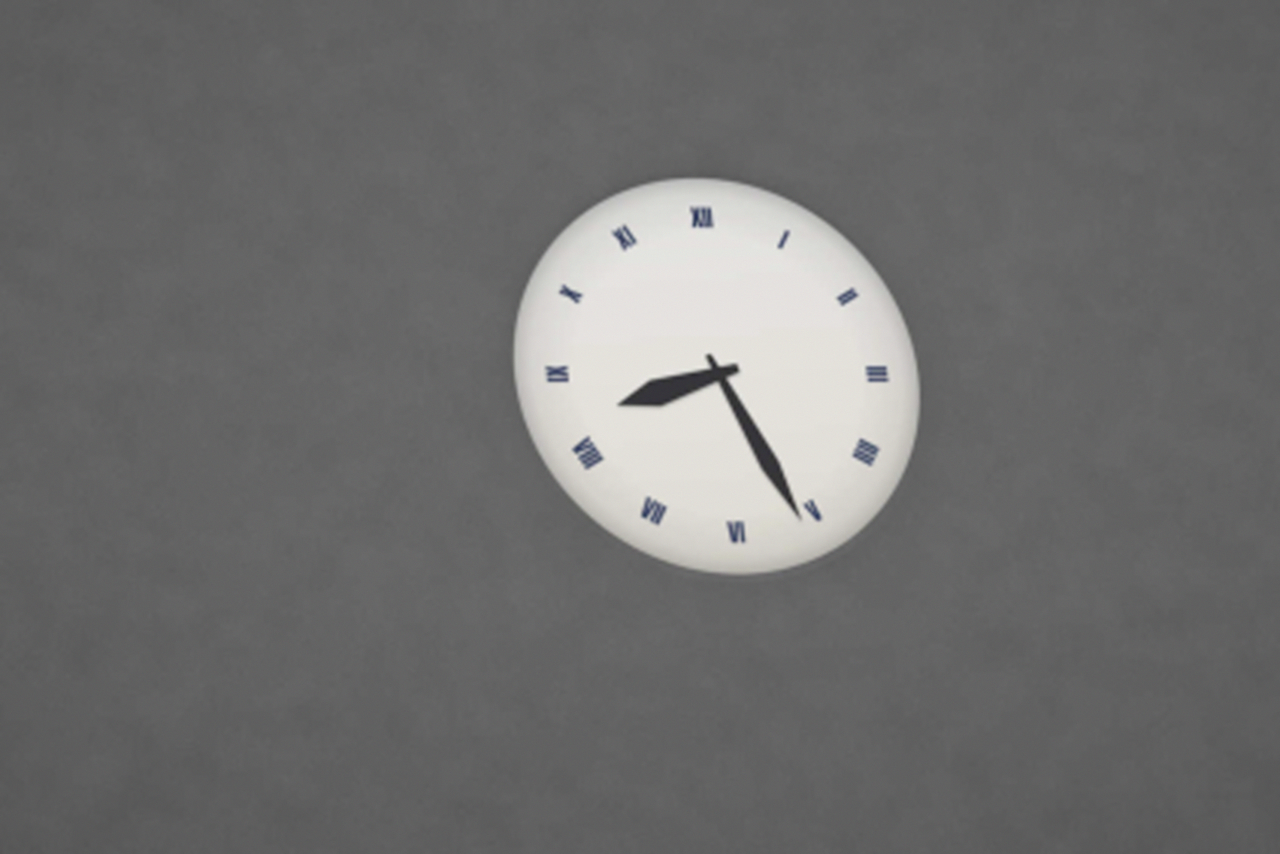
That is h=8 m=26
